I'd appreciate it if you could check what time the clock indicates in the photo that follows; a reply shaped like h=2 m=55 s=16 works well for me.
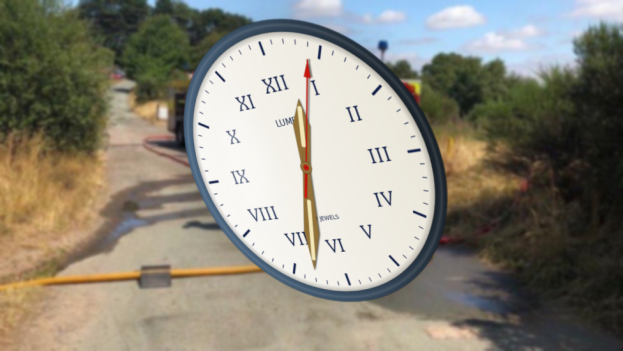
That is h=12 m=33 s=4
